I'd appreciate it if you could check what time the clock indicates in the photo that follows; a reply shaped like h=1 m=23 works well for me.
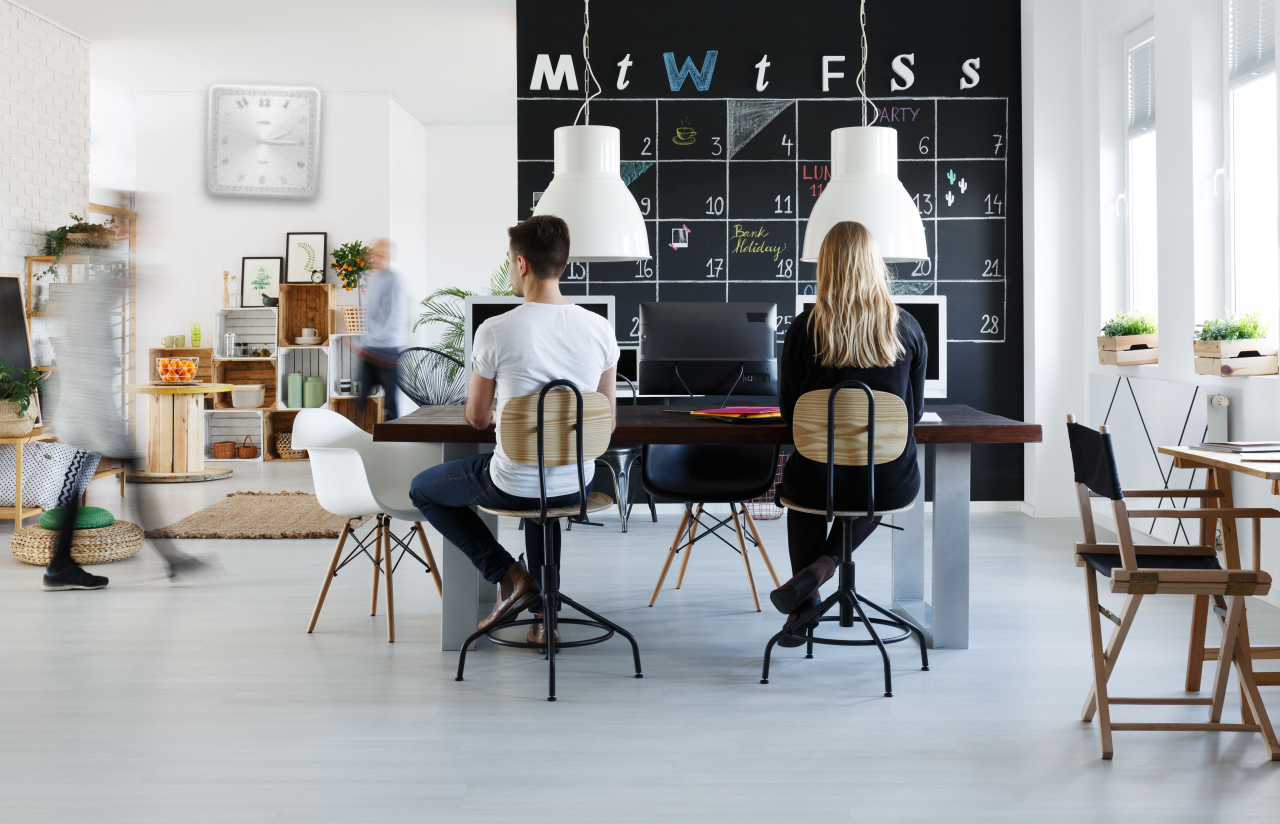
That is h=2 m=15
